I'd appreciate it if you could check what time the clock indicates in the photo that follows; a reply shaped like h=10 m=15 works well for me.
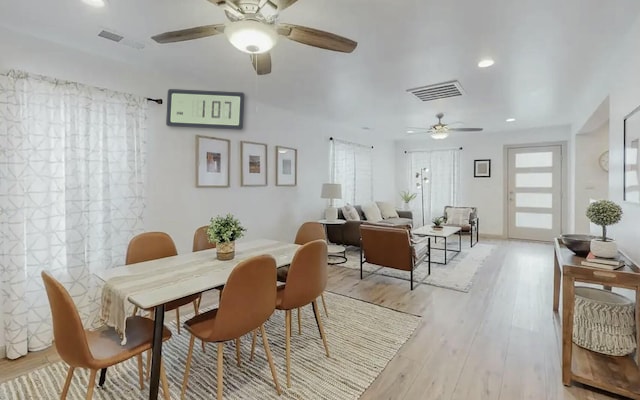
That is h=1 m=7
